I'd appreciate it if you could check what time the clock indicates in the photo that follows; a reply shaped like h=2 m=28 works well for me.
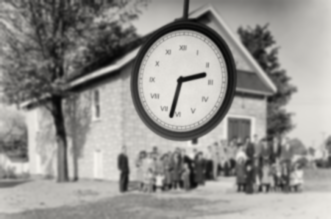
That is h=2 m=32
